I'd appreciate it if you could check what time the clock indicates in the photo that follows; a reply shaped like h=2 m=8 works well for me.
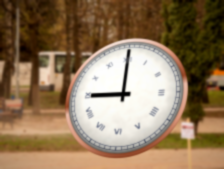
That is h=9 m=0
